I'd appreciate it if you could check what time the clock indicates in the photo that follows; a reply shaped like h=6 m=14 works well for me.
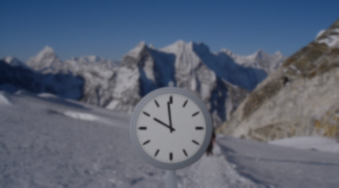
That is h=9 m=59
